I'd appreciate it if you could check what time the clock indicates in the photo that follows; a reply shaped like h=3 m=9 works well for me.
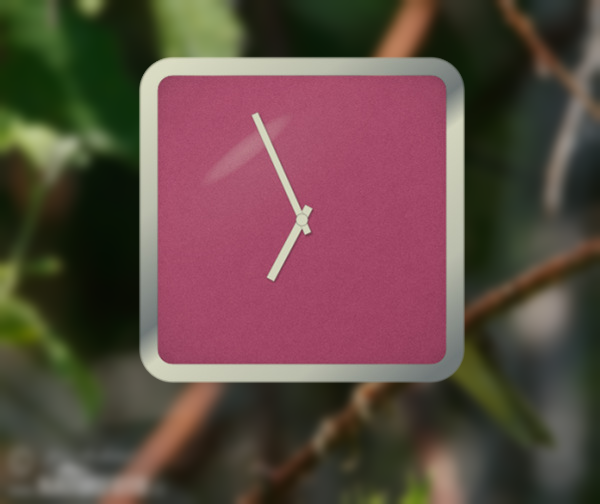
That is h=6 m=56
